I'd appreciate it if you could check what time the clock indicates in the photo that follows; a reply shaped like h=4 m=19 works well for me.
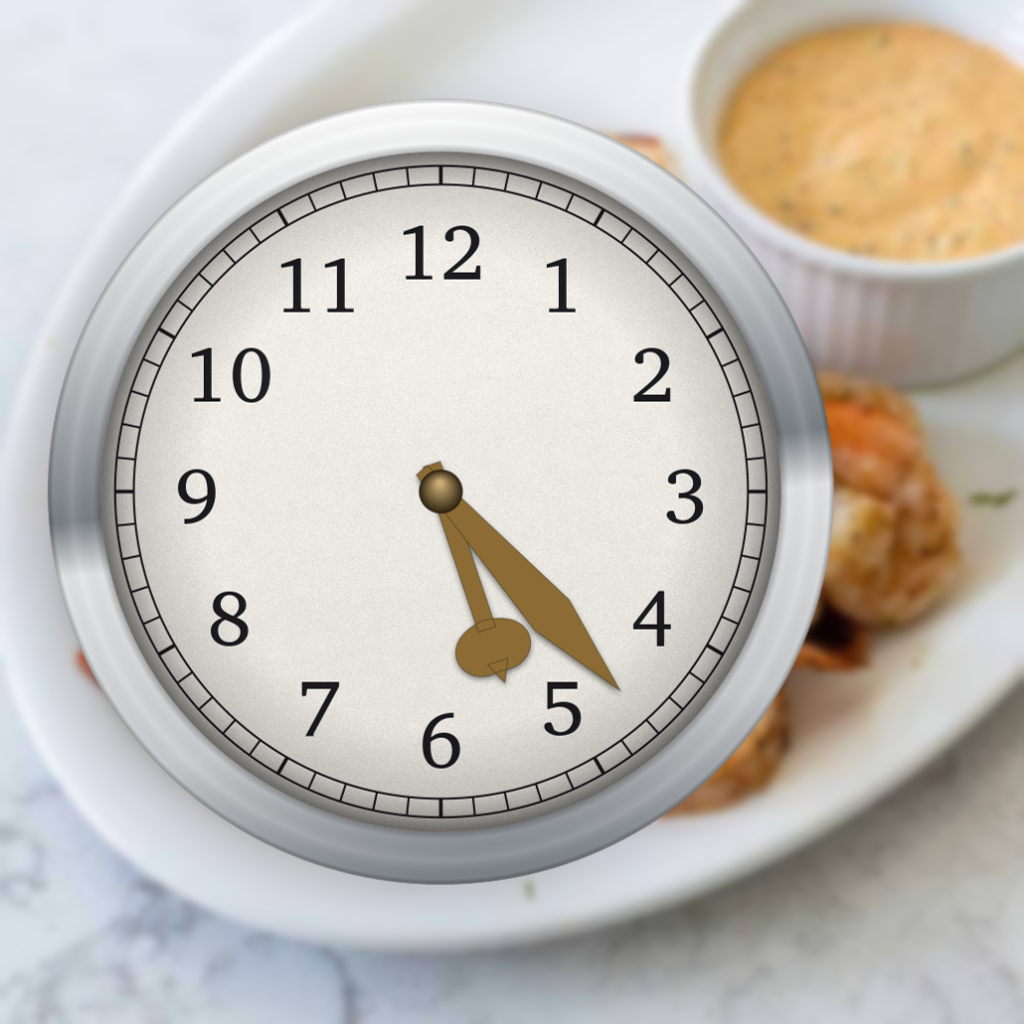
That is h=5 m=23
